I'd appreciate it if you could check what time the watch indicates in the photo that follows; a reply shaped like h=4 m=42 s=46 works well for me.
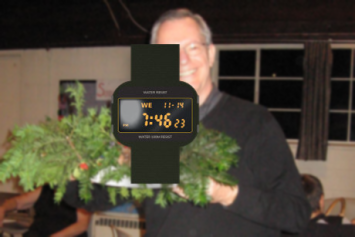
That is h=7 m=46 s=23
